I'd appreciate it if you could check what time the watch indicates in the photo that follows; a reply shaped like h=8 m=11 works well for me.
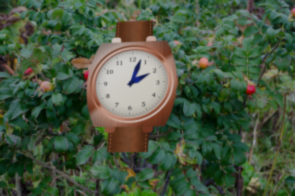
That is h=2 m=3
